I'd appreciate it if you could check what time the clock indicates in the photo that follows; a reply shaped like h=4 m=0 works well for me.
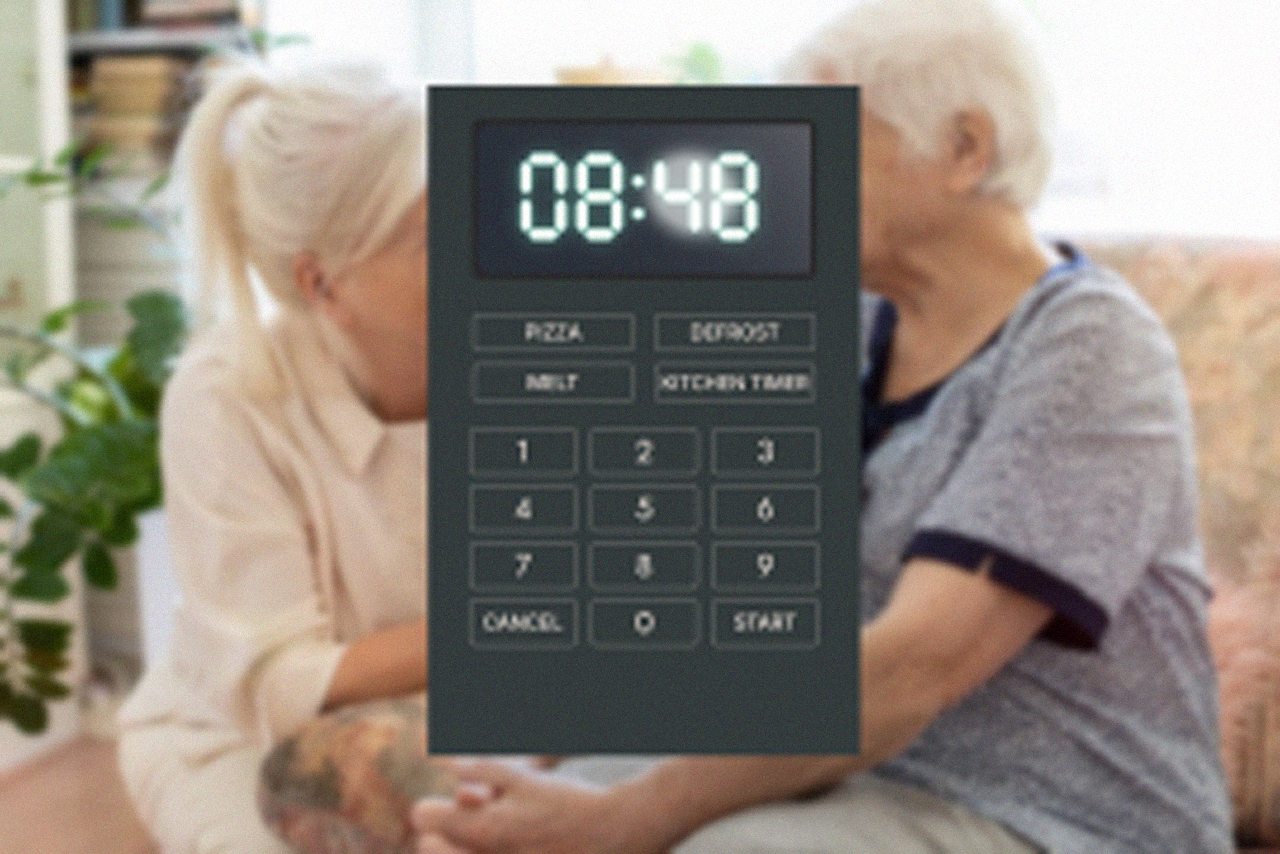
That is h=8 m=48
